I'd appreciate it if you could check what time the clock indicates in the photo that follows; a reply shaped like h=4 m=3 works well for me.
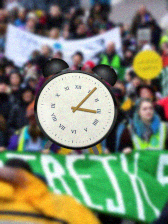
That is h=3 m=6
